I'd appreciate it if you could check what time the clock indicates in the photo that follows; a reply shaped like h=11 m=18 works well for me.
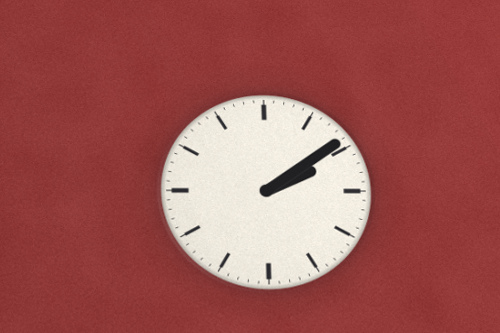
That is h=2 m=9
